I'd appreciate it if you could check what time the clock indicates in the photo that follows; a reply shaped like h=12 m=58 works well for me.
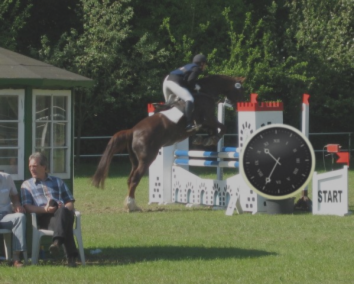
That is h=10 m=35
